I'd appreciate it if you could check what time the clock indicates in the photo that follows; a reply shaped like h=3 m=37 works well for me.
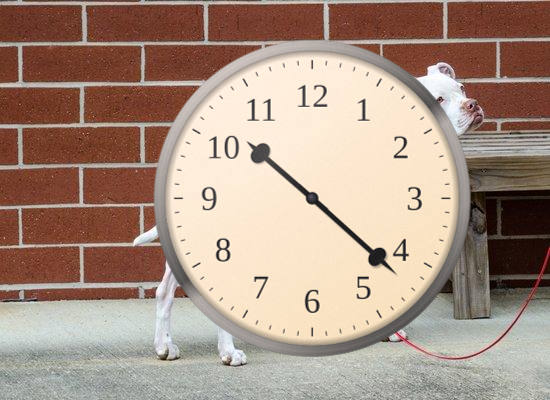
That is h=10 m=22
